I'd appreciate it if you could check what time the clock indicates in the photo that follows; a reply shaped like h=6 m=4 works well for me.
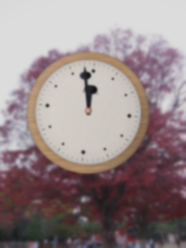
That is h=11 m=58
